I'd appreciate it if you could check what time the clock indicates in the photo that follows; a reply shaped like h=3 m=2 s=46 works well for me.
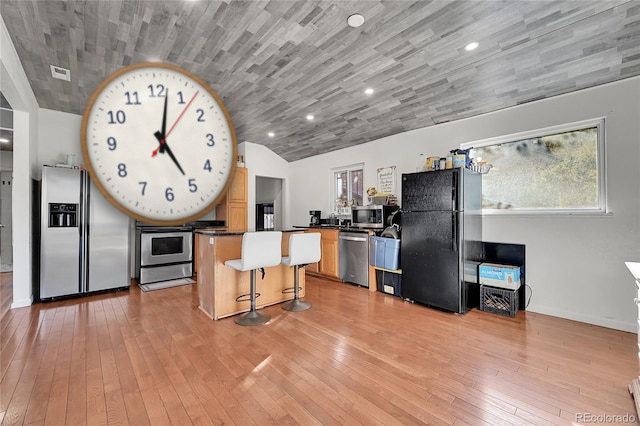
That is h=5 m=2 s=7
